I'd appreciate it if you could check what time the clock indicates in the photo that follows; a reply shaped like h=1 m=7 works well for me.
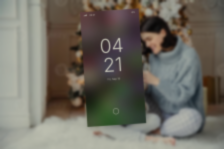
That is h=4 m=21
